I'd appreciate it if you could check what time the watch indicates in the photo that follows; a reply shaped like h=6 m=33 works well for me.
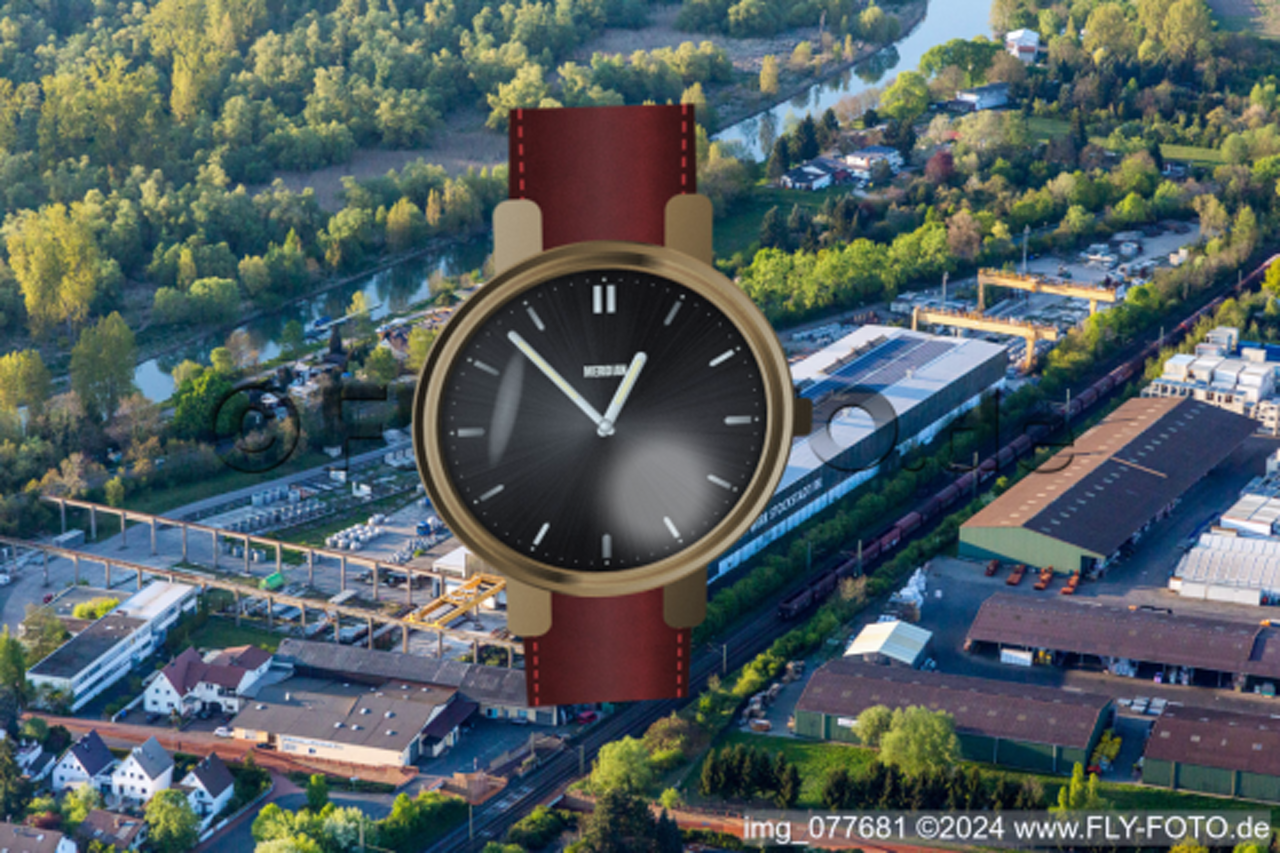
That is h=12 m=53
